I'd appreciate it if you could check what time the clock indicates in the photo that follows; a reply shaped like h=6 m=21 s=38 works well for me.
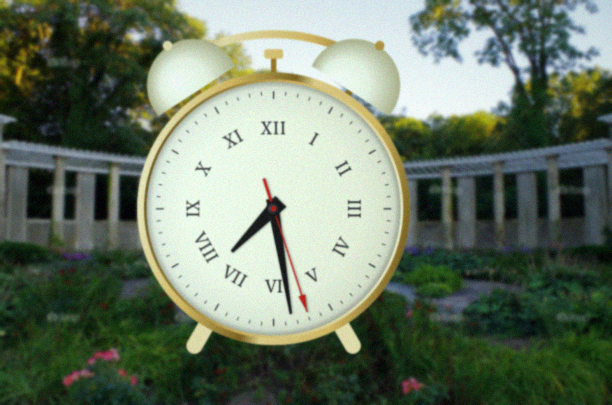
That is h=7 m=28 s=27
